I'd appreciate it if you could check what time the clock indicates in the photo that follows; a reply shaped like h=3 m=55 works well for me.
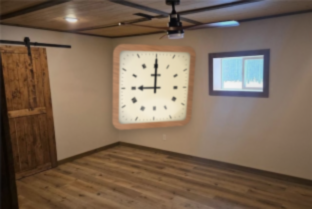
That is h=9 m=0
